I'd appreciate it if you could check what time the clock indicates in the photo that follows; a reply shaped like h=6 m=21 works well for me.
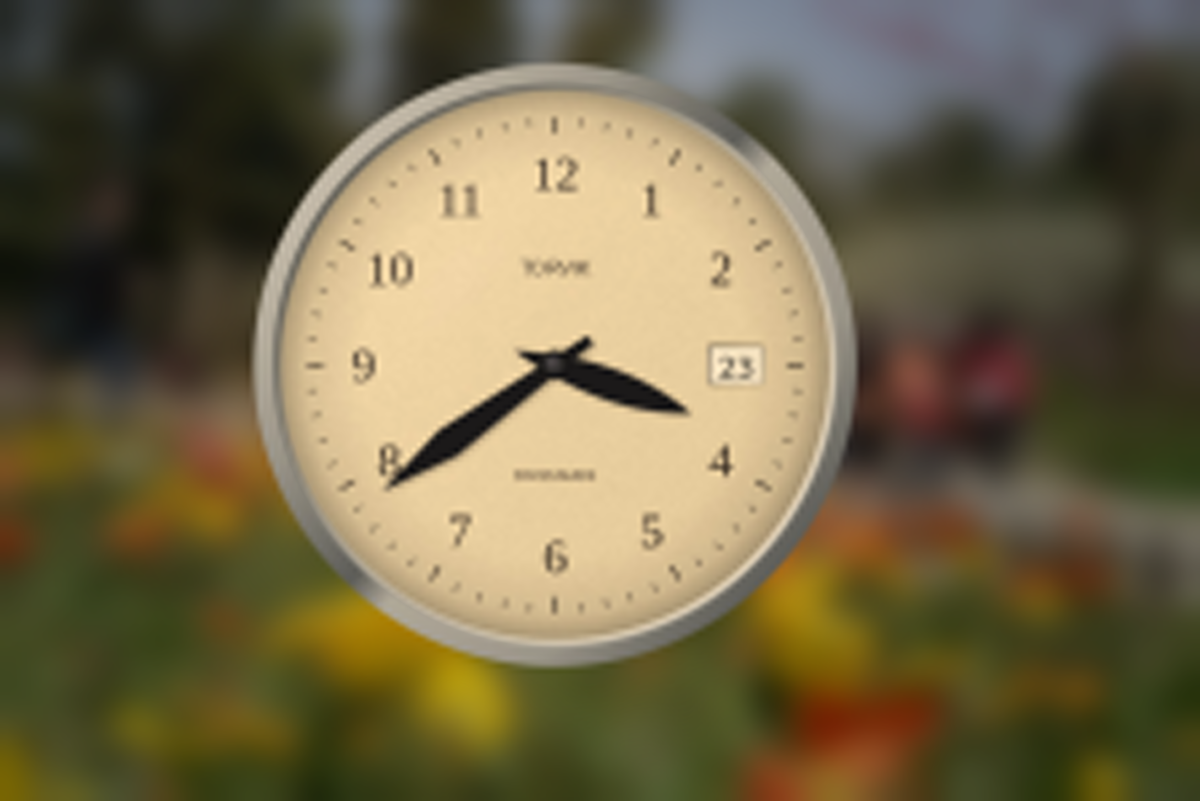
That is h=3 m=39
